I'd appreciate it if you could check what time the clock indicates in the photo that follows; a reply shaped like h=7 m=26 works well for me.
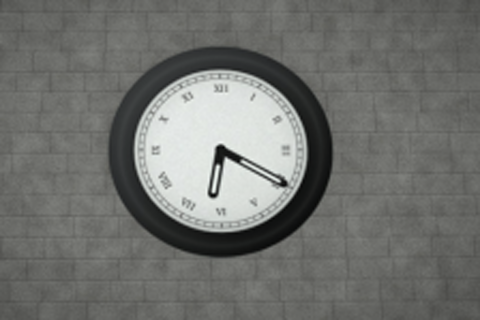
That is h=6 m=20
